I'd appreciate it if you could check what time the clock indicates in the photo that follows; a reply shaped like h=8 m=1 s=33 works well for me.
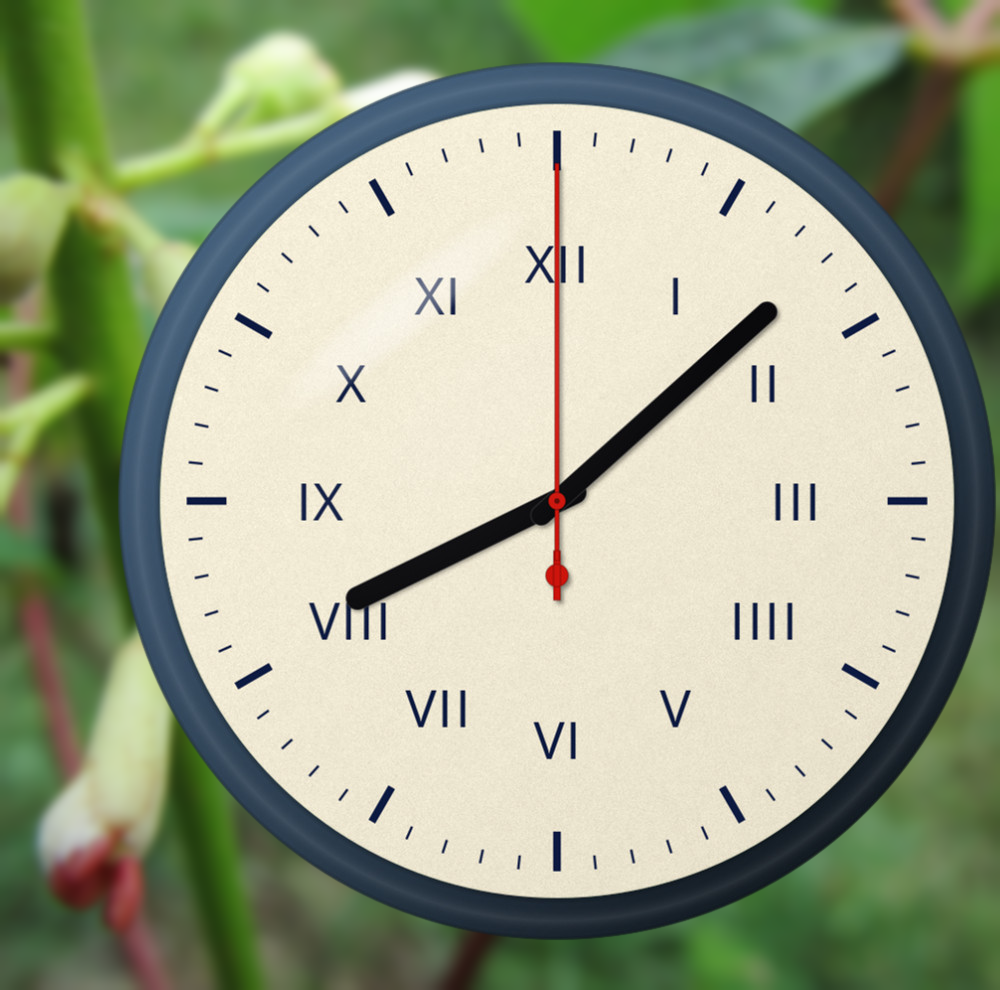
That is h=8 m=8 s=0
